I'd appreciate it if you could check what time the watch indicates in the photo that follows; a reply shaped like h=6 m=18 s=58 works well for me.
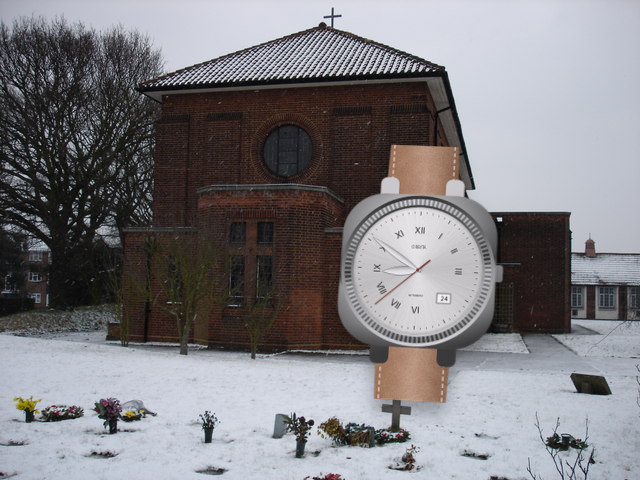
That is h=8 m=50 s=38
